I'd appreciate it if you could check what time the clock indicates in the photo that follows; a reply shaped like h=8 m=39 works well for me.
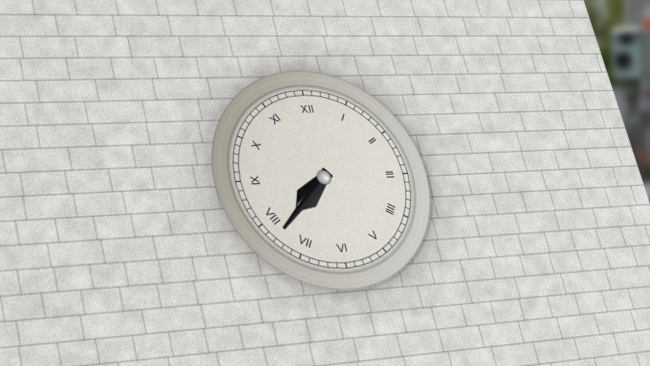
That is h=7 m=38
